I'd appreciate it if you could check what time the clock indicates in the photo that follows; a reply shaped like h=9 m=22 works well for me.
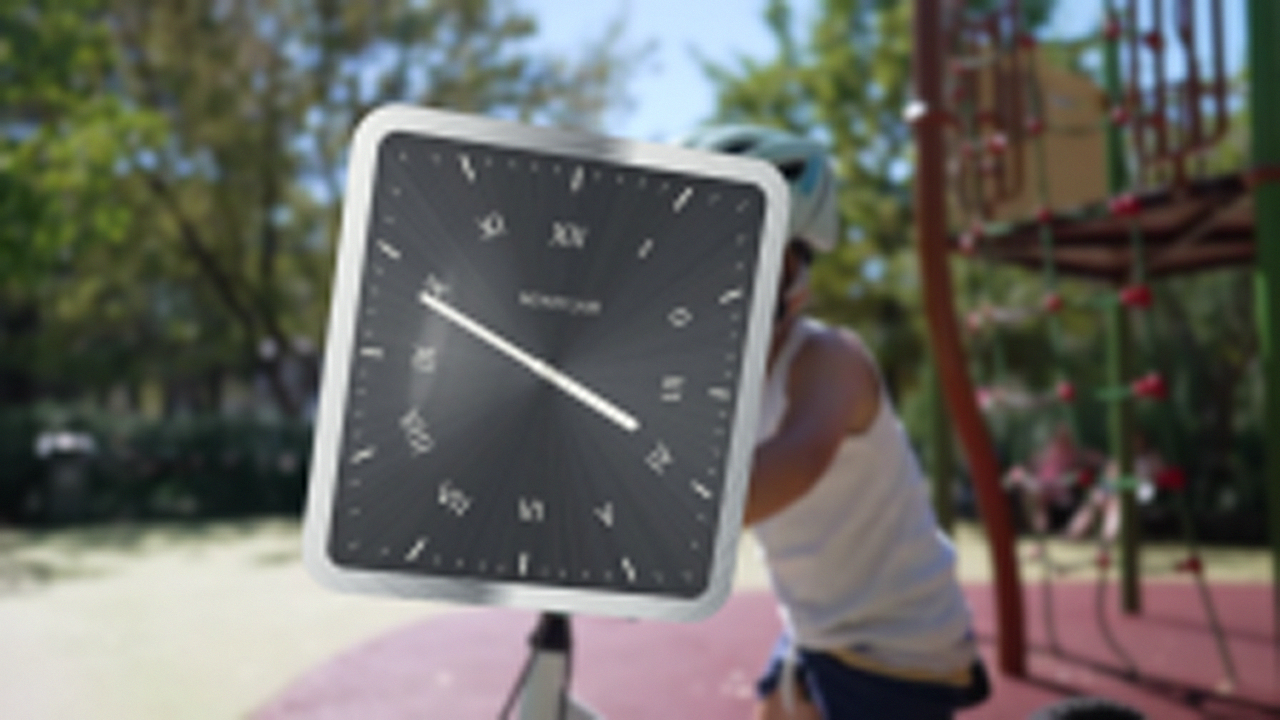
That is h=3 m=49
